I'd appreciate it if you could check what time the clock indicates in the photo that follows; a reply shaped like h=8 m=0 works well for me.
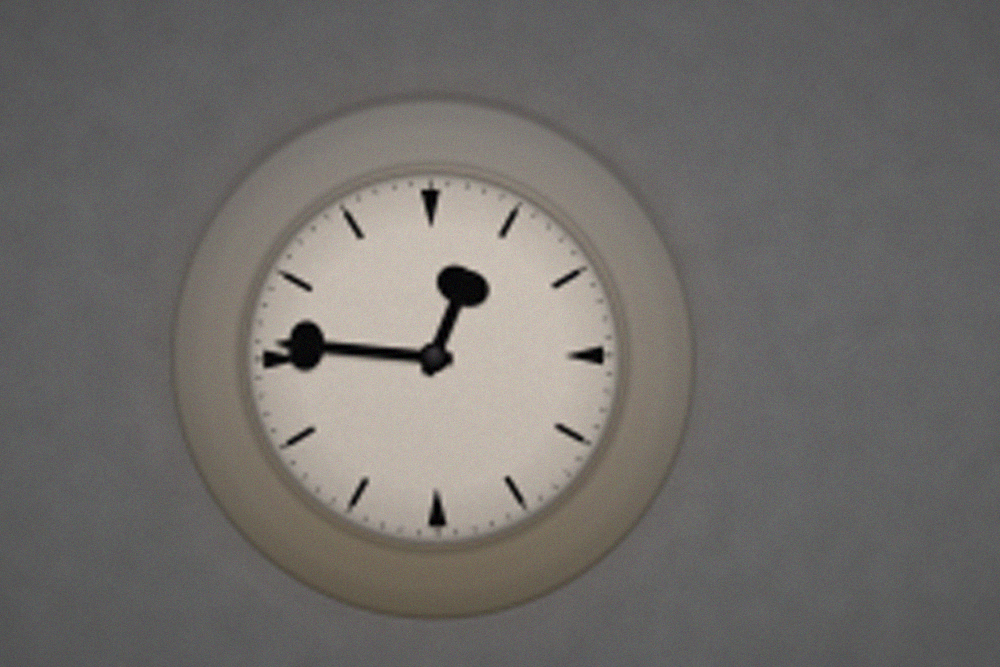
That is h=12 m=46
